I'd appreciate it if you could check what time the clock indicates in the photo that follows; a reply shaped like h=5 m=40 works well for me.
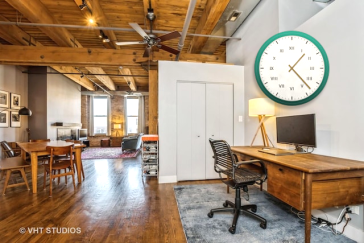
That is h=1 m=23
